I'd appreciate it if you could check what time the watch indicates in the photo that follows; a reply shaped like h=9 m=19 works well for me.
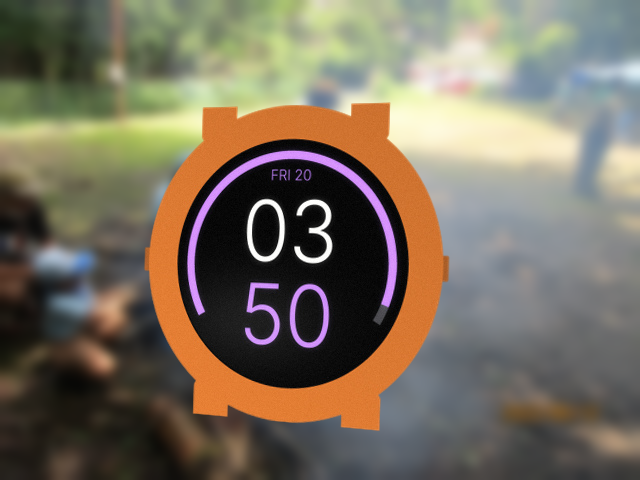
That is h=3 m=50
